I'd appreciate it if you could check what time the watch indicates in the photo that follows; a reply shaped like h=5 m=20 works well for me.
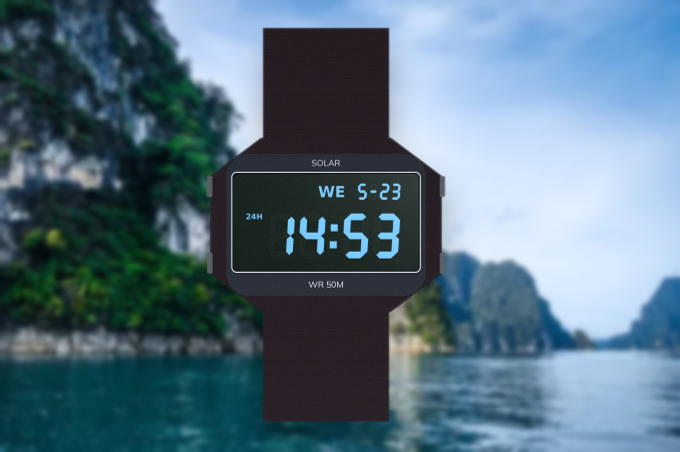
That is h=14 m=53
